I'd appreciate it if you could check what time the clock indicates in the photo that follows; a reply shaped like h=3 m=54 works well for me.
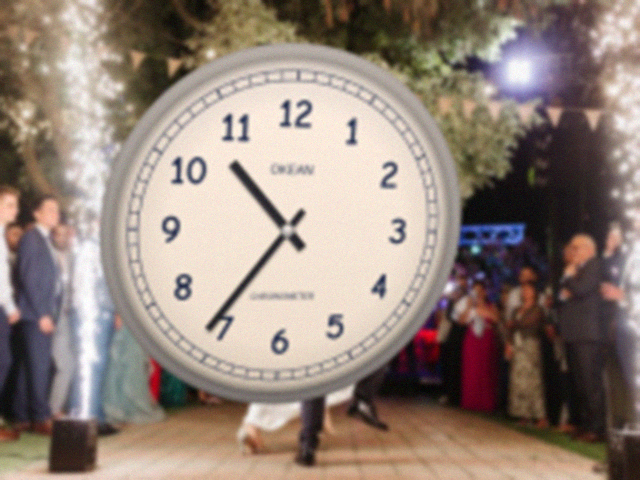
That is h=10 m=36
